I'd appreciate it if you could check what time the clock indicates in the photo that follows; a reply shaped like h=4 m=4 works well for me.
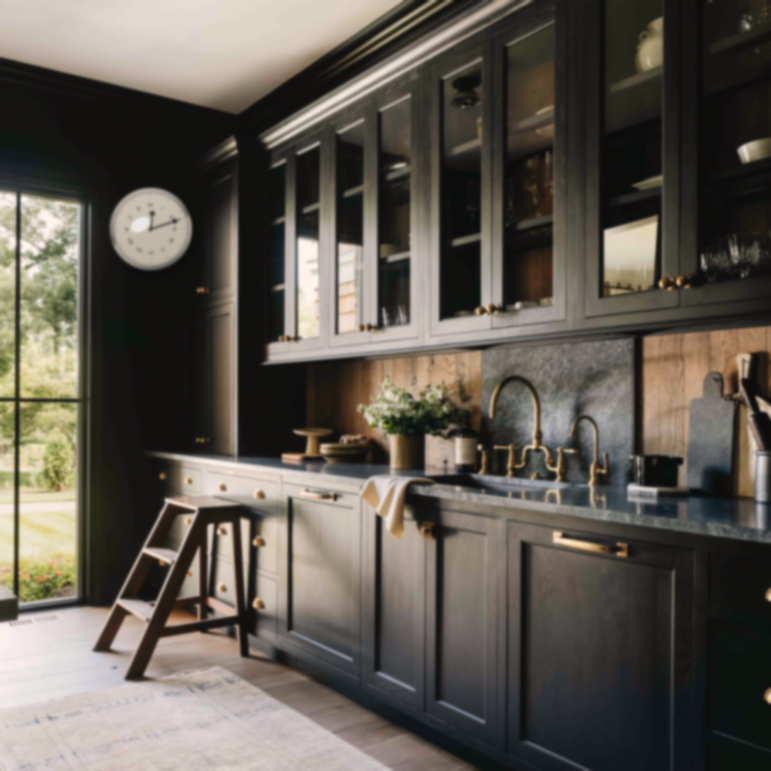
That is h=12 m=12
